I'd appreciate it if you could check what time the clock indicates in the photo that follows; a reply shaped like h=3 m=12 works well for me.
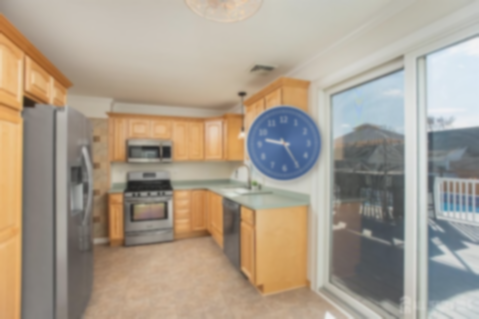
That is h=9 m=25
